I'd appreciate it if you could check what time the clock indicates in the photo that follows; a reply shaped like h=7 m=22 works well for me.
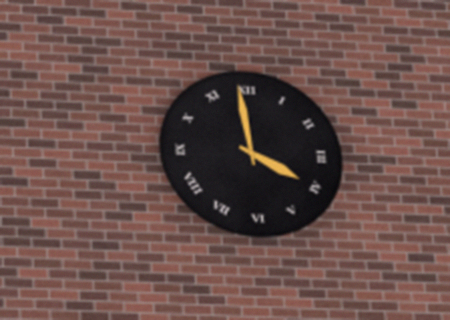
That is h=3 m=59
